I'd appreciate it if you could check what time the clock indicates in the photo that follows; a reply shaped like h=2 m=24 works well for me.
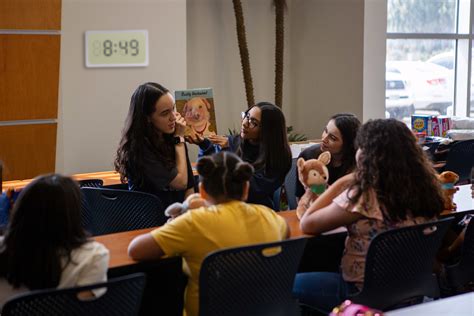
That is h=8 m=49
